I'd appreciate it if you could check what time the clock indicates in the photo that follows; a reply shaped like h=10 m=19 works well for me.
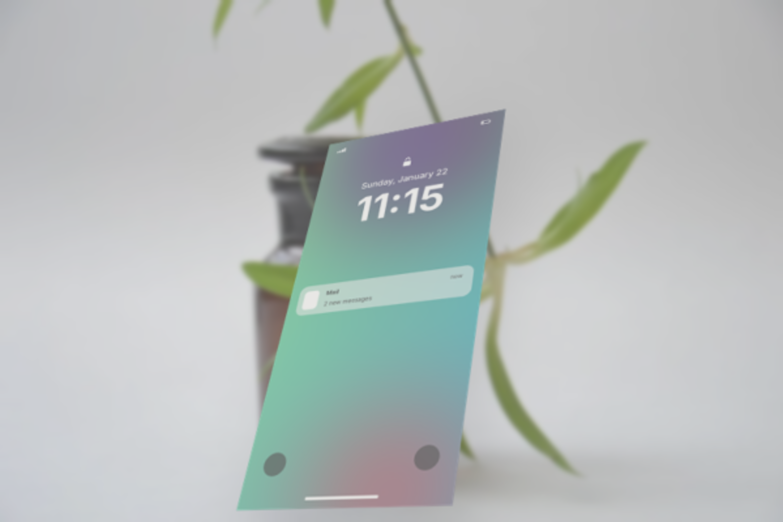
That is h=11 m=15
